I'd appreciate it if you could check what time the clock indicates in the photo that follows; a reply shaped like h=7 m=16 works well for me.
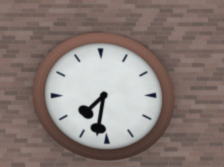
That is h=7 m=32
